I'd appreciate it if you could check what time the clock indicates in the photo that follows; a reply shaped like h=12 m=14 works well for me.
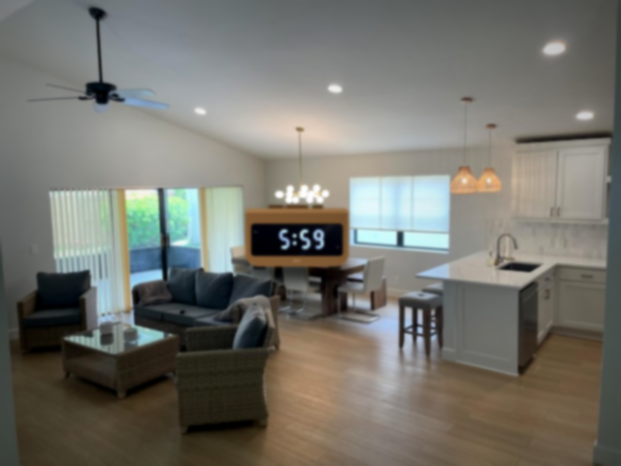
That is h=5 m=59
